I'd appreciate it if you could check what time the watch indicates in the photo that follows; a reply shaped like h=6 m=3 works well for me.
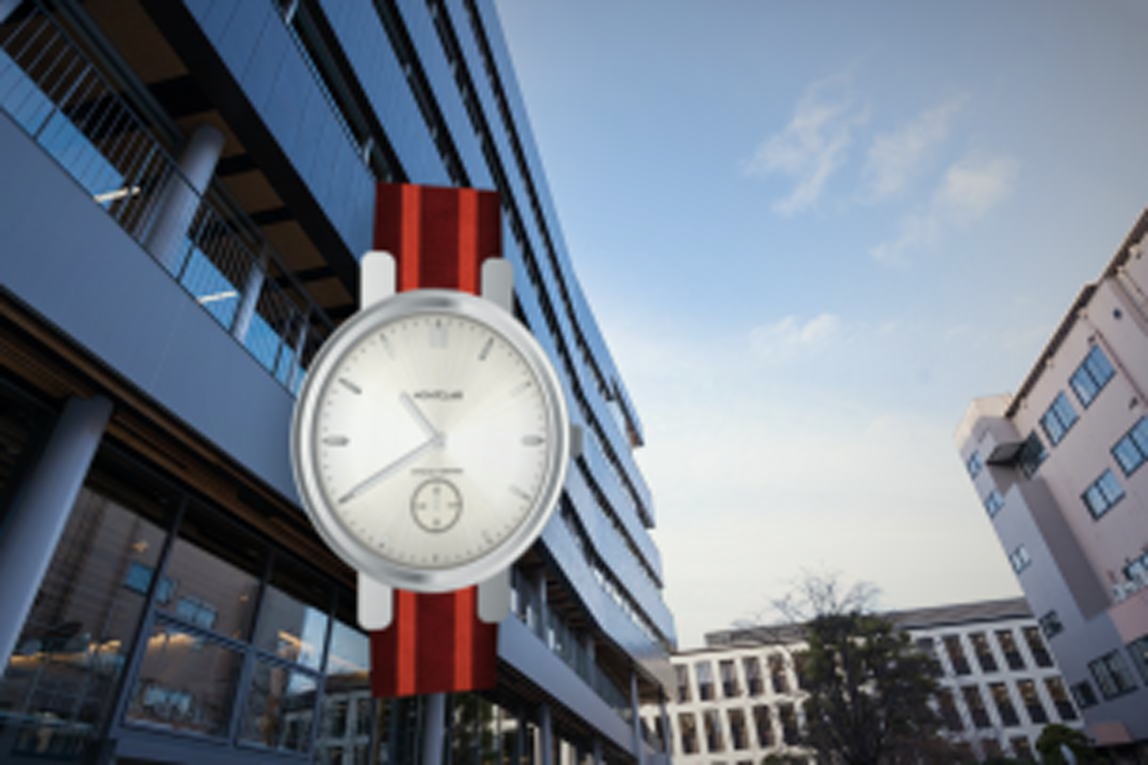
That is h=10 m=40
